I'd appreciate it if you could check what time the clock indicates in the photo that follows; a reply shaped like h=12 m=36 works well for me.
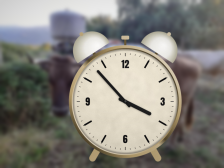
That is h=3 m=53
